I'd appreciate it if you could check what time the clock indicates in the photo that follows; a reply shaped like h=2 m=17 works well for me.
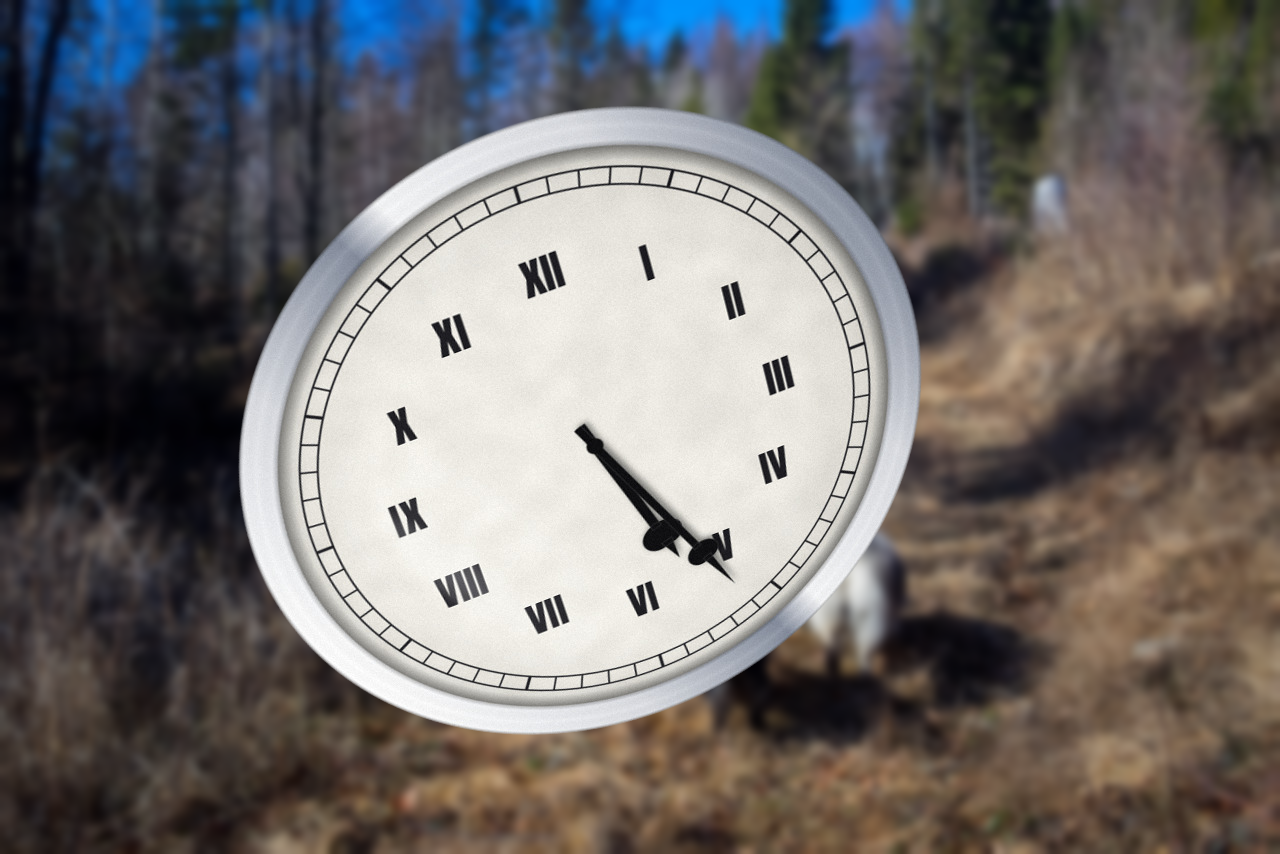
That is h=5 m=26
